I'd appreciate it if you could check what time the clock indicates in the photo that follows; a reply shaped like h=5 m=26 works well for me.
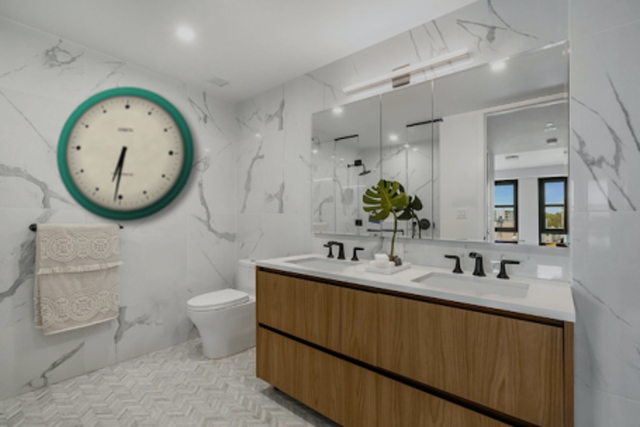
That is h=6 m=31
